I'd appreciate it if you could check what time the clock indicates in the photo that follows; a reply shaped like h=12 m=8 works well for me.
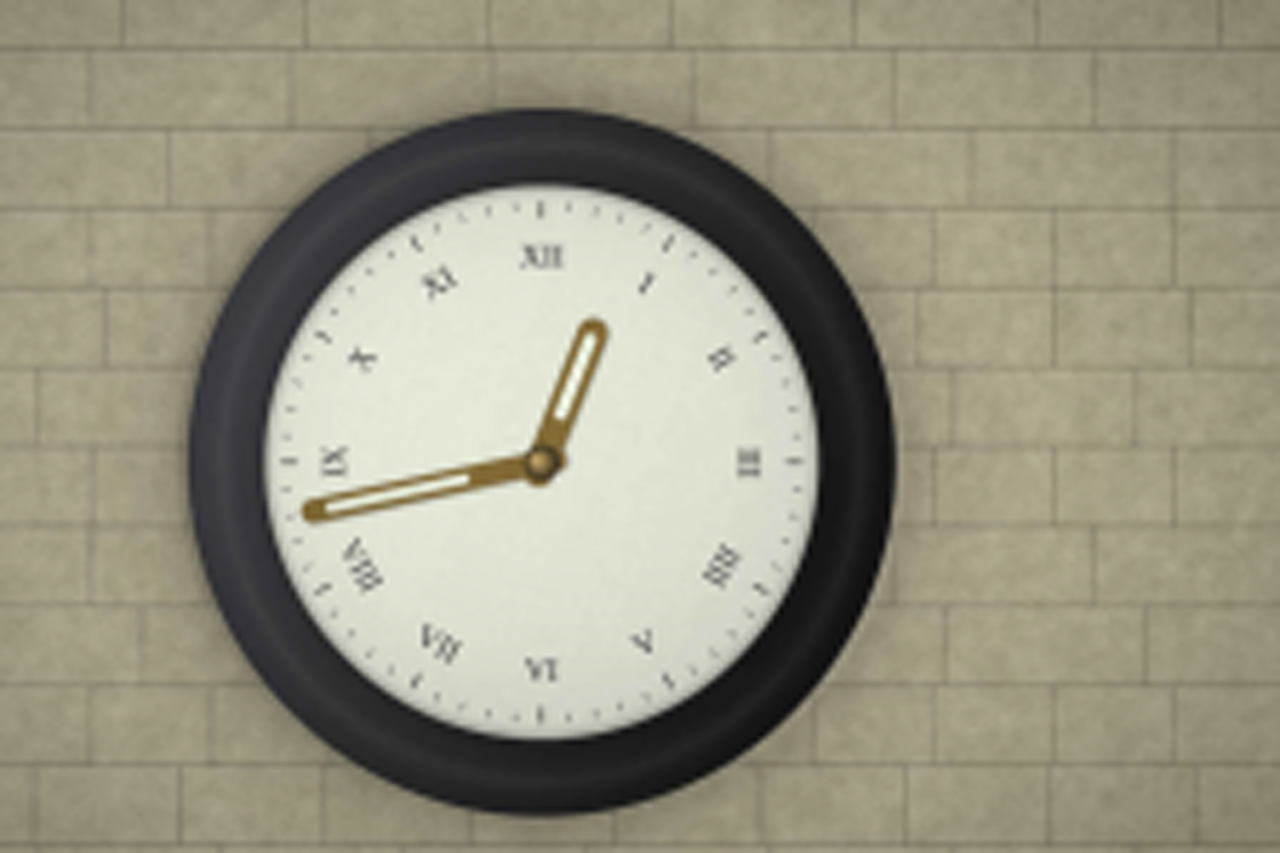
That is h=12 m=43
